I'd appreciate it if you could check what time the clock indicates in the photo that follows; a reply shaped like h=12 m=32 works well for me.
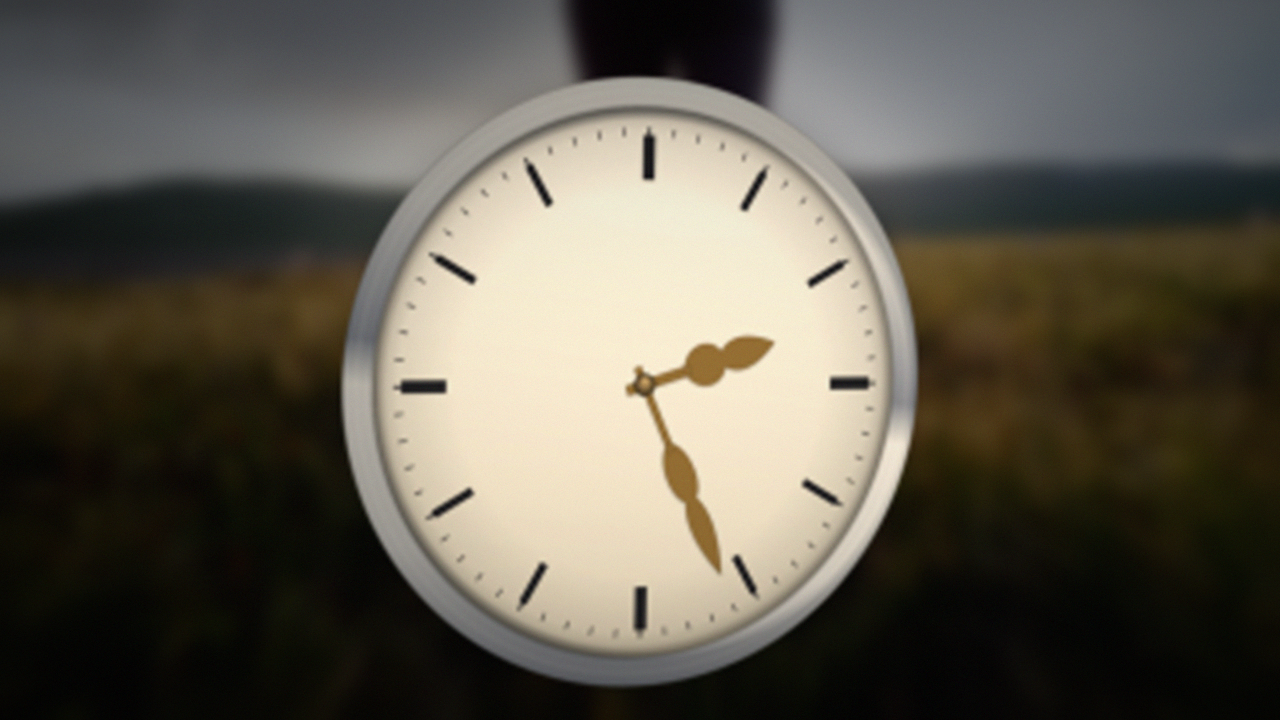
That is h=2 m=26
